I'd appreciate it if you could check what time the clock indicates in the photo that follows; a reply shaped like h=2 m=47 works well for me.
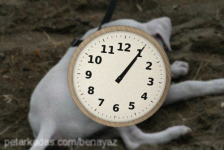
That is h=1 m=5
